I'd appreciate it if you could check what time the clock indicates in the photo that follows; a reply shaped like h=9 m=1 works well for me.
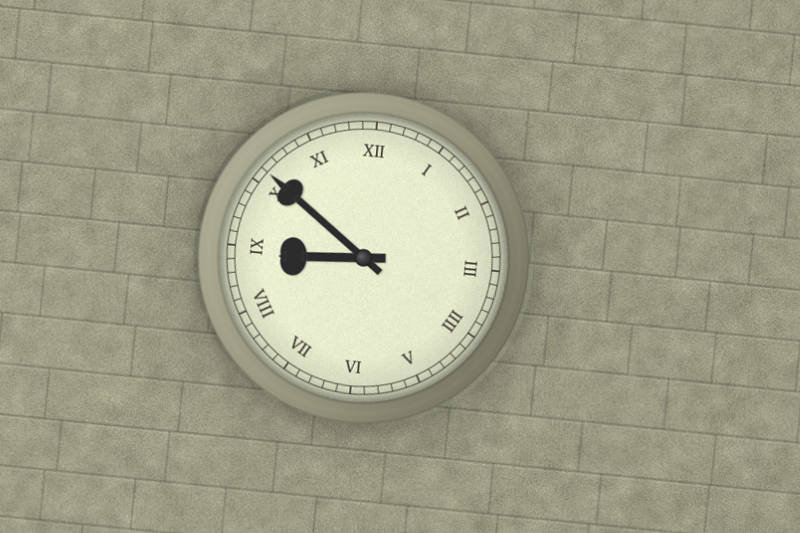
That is h=8 m=51
